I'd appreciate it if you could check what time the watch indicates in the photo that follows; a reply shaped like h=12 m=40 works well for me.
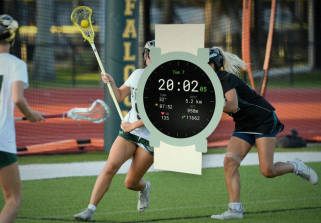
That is h=20 m=2
